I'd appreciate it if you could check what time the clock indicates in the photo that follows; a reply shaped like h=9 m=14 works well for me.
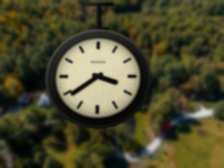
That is h=3 m=39
